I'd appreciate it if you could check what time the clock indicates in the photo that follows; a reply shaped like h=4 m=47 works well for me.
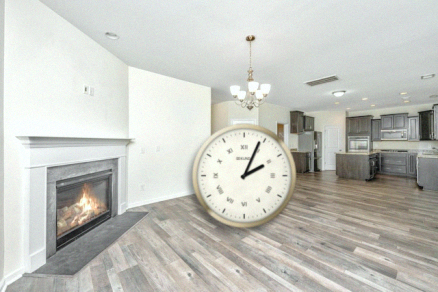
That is h=2 m=4
